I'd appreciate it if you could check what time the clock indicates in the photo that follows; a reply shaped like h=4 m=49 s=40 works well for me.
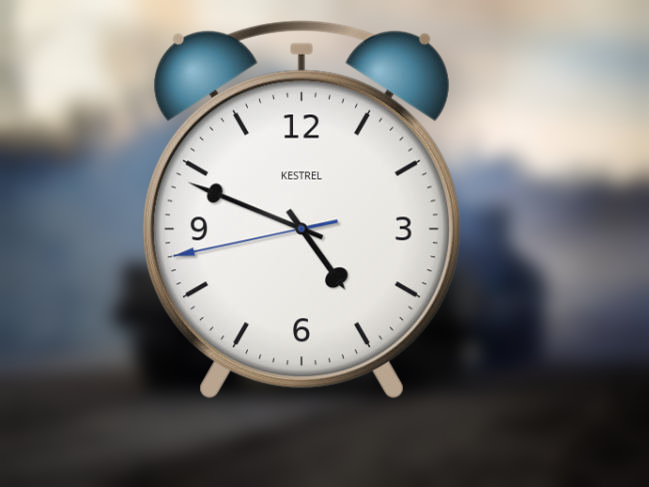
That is h=4 m=48 s=43
